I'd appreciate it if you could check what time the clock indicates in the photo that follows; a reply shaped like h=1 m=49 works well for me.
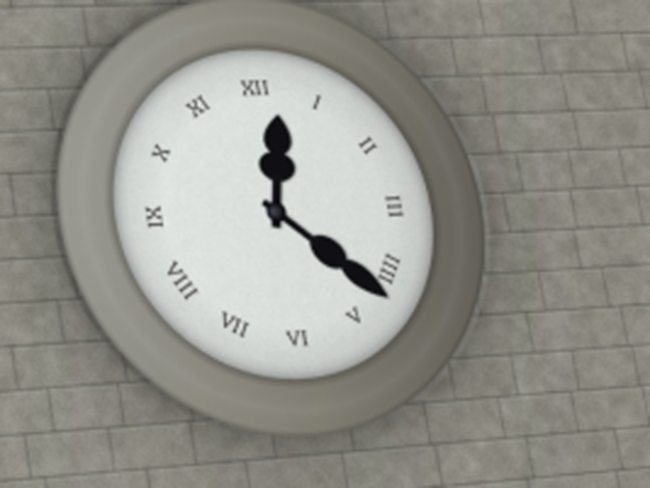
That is h=12 m=22
